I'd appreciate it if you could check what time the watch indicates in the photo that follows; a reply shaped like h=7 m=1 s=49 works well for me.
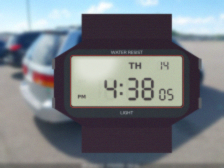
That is h=4 m=38 s=5
